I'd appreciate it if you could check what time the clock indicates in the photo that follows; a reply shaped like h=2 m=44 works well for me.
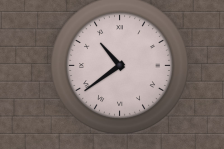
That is h=10 m=39
